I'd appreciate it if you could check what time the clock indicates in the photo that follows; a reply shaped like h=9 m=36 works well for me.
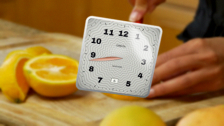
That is h=8 m=43
